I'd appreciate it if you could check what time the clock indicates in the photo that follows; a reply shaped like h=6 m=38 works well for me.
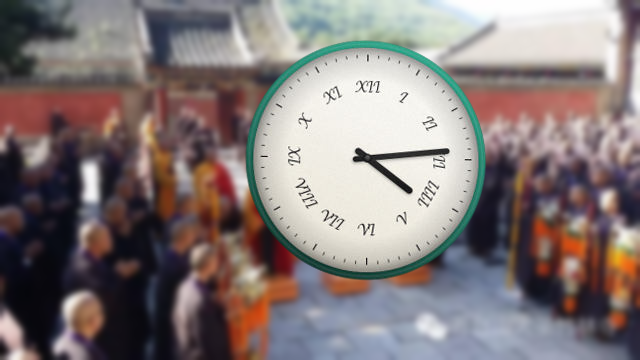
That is h=4 m=14
